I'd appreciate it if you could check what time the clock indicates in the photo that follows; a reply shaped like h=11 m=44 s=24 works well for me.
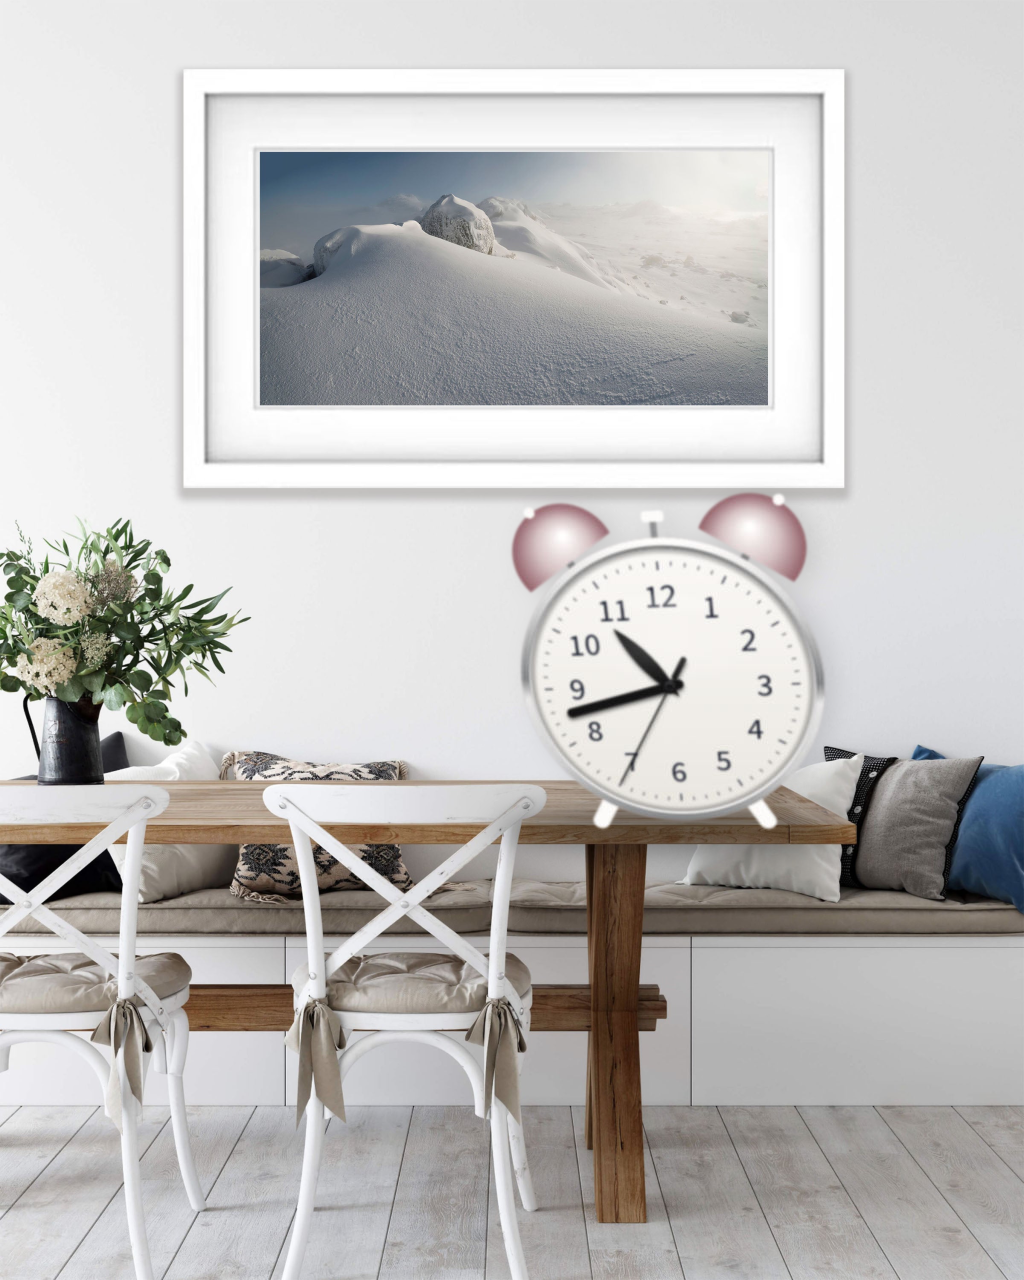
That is h=10 m=42 s=35
